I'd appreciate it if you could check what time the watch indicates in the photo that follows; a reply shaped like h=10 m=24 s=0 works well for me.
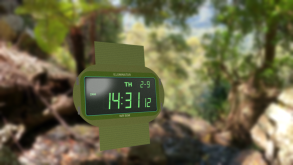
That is h=14 m=31 s=12
